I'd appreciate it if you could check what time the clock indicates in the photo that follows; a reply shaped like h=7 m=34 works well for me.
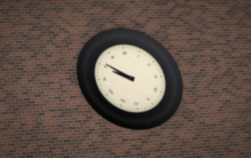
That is h=9 m=51
